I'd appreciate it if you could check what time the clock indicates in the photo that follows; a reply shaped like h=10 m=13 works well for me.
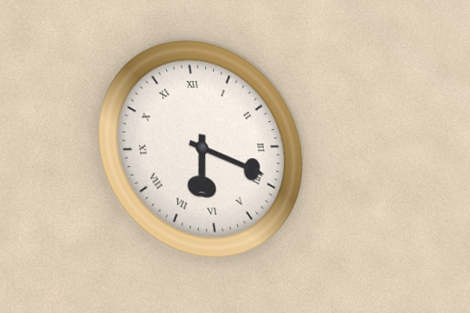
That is h=6 m=19
